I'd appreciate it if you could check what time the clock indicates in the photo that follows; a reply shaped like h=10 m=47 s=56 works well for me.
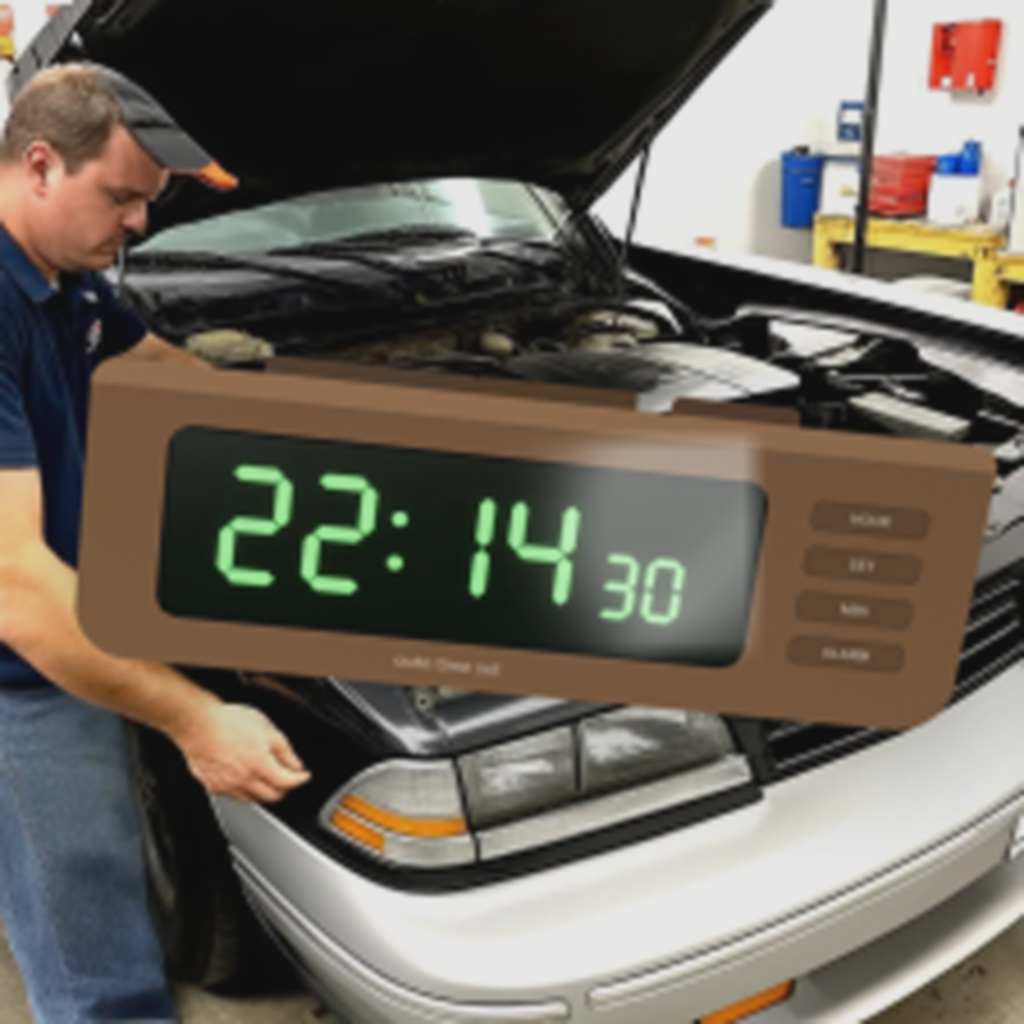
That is h=22 m=14 s=30
